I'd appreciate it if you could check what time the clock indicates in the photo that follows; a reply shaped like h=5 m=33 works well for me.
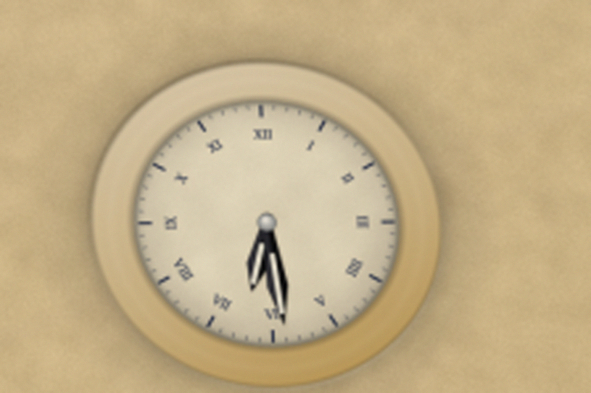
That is h=6 m=29
